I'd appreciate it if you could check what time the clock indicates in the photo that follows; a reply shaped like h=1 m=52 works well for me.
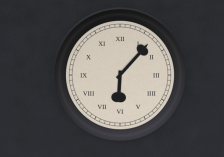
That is h=6 m=7
